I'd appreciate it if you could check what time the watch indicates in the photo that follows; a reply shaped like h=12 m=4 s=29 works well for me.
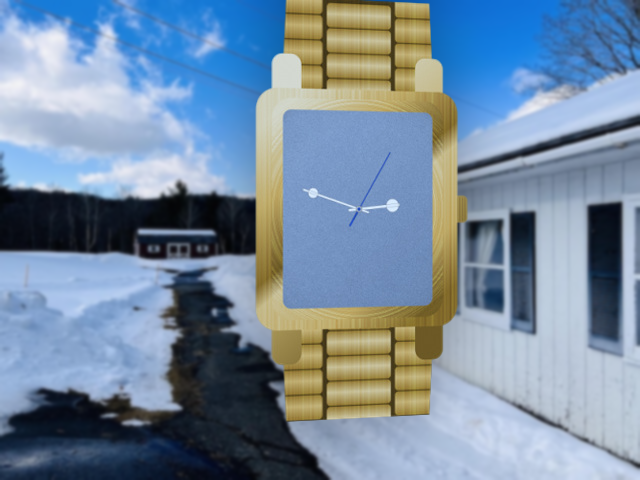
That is h=2 m=48 s=5
